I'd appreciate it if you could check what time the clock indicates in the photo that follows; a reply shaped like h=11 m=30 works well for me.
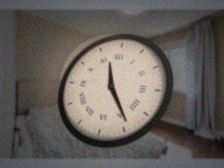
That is h=11 m=24
